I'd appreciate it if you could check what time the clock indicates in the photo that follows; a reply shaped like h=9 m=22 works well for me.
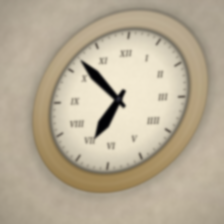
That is h=6 m=52
